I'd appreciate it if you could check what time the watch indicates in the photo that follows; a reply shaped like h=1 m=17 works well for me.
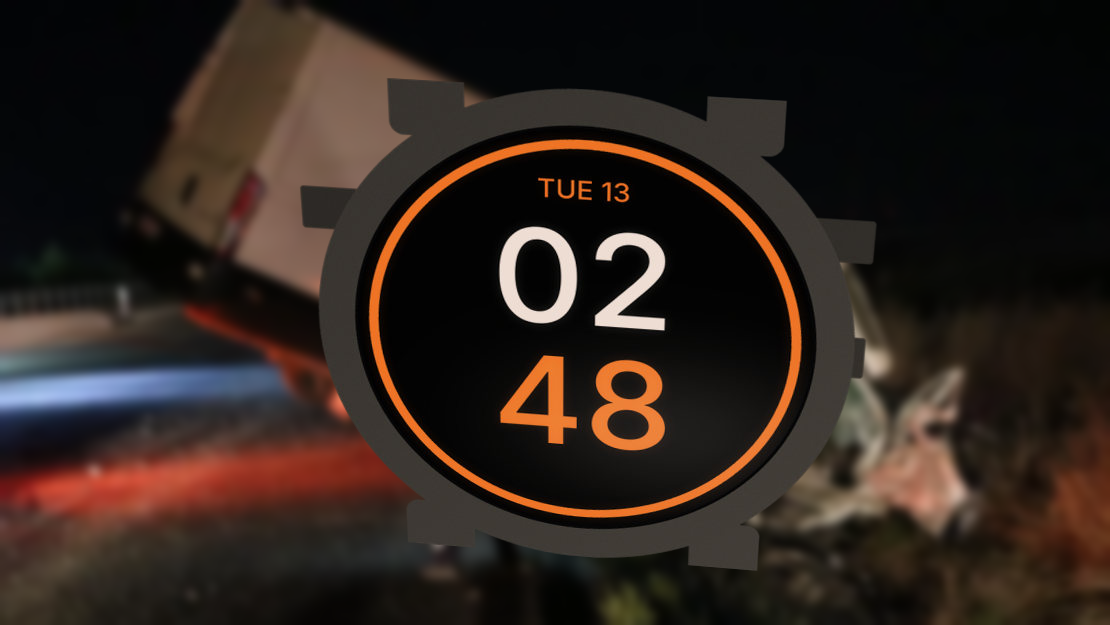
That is h=2 m=48
